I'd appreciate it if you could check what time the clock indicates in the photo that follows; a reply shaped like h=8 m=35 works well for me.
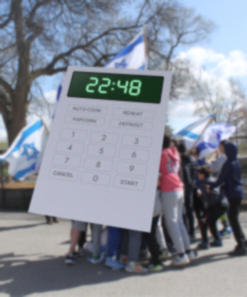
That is h=22 m=48
